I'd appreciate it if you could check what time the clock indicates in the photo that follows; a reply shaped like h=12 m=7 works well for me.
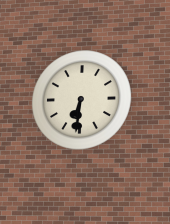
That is h=6 m=31
